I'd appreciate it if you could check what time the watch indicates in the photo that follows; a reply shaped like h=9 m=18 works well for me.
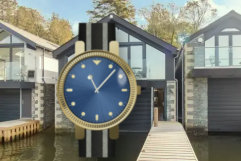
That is h=11 m=7
